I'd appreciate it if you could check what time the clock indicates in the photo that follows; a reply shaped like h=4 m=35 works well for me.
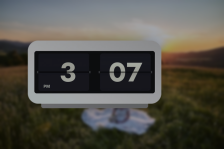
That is h=3 m=7
